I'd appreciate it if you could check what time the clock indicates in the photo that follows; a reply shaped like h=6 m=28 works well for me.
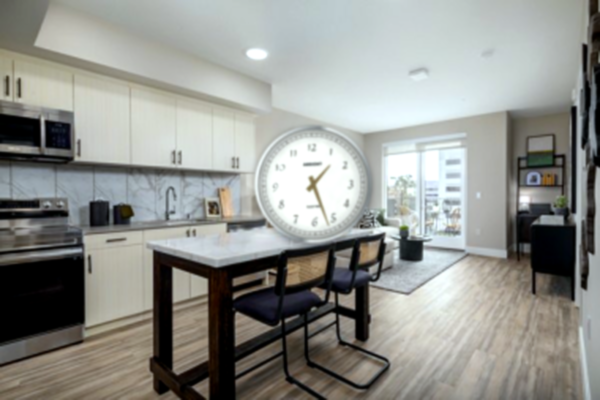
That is h=1 m=27
